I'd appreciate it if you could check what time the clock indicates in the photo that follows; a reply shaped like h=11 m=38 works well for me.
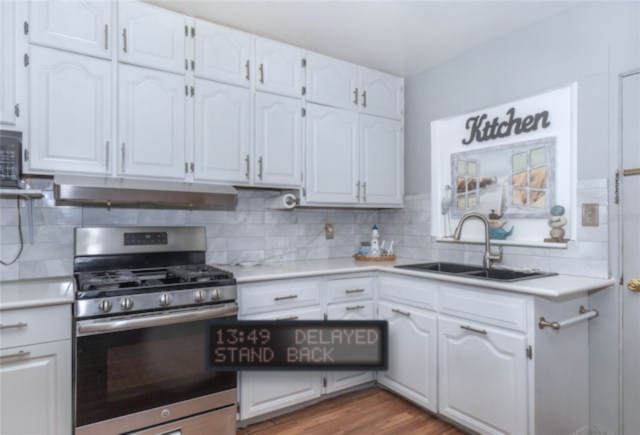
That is h=13 m=49
